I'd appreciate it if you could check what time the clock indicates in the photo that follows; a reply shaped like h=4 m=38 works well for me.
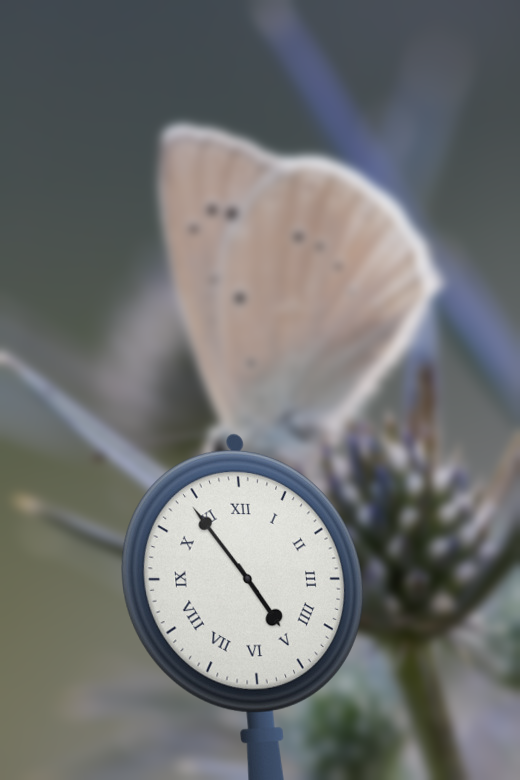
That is h=4 m=54
